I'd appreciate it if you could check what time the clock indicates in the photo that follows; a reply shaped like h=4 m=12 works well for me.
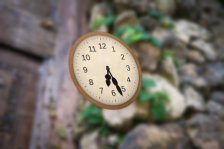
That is h=6 m=27
